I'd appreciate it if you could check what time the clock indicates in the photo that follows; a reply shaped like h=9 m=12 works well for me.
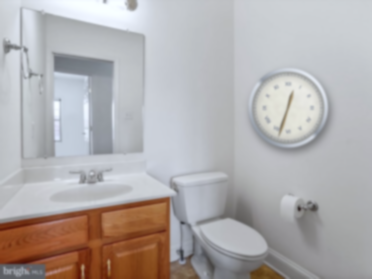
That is h=12 m=33
